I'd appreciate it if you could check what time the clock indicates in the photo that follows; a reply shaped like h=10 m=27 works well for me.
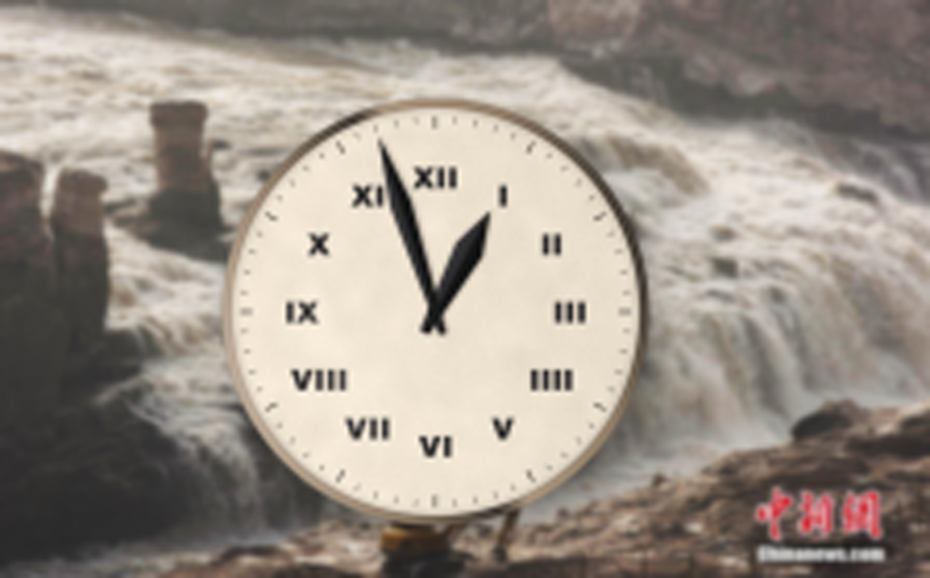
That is h=12 m=57
